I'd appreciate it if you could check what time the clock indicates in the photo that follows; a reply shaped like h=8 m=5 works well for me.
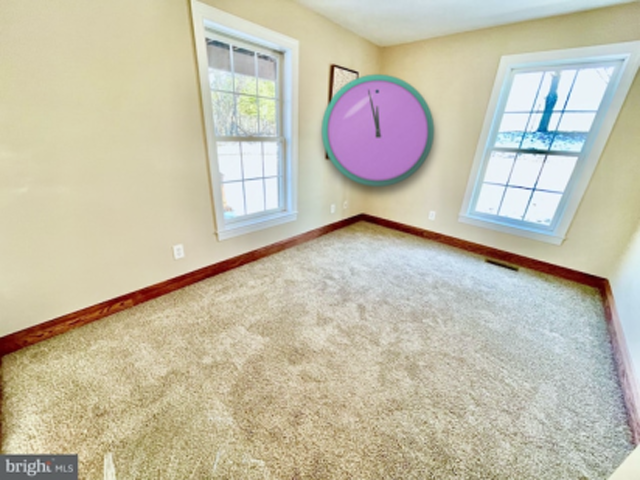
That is h=11 m=58
